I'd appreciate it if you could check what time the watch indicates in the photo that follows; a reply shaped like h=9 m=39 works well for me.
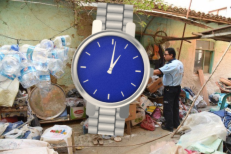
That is h=1 m=1
